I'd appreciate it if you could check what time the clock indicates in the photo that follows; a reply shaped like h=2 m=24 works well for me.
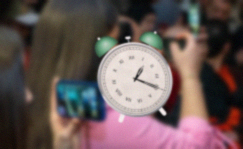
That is h=1 m=20
